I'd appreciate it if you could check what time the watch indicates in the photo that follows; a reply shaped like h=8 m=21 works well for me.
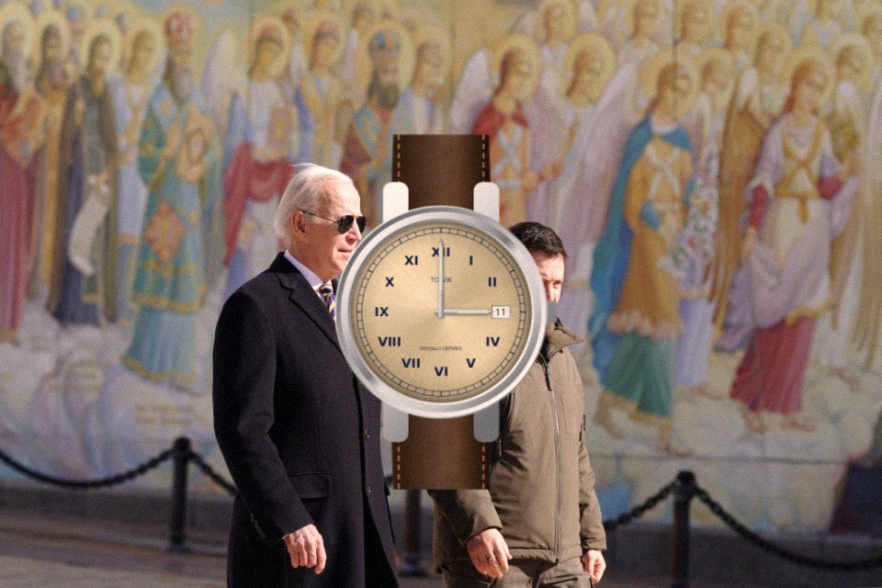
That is h=3 m=0
